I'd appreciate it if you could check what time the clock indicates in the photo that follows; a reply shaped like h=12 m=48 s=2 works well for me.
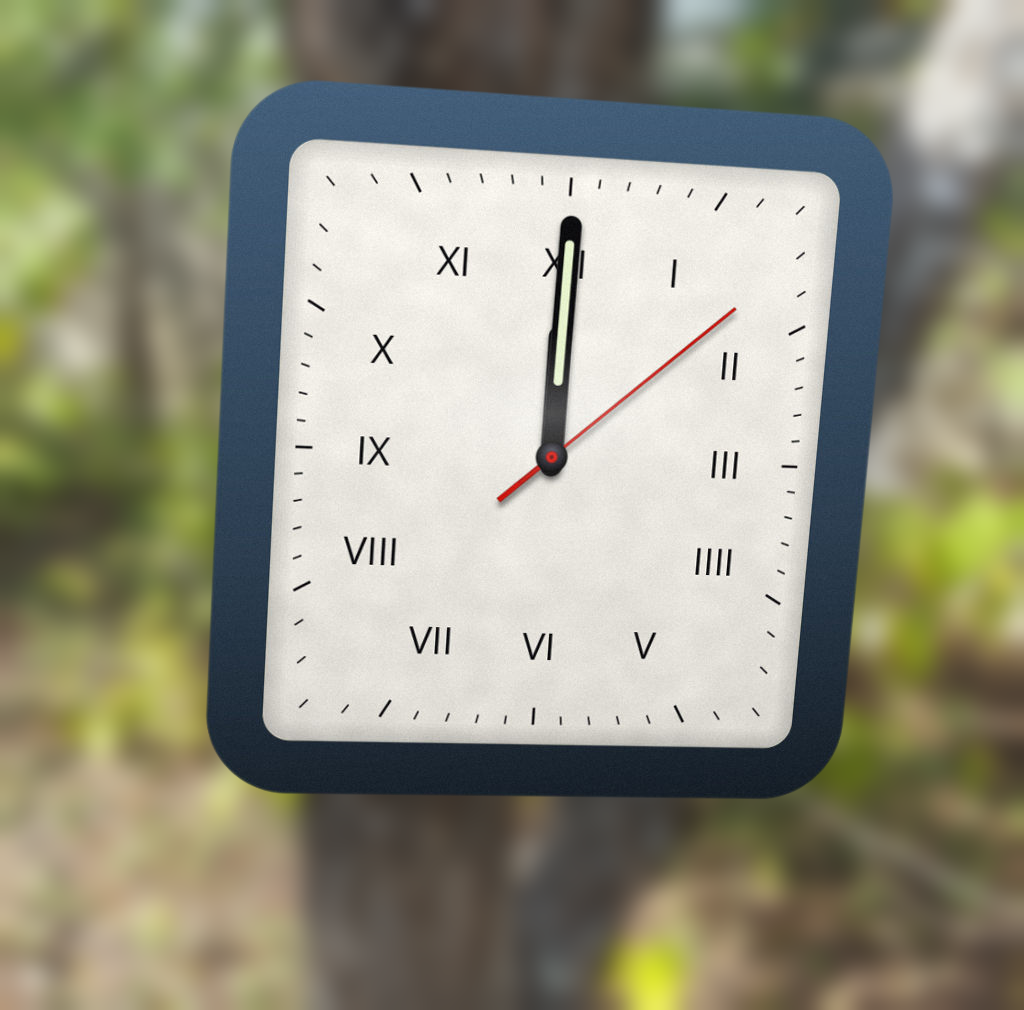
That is h=12 m=0 s=8
